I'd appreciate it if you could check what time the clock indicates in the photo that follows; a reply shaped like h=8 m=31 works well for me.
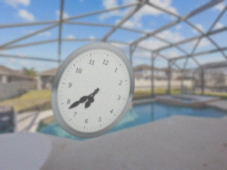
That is h=6 m=38
